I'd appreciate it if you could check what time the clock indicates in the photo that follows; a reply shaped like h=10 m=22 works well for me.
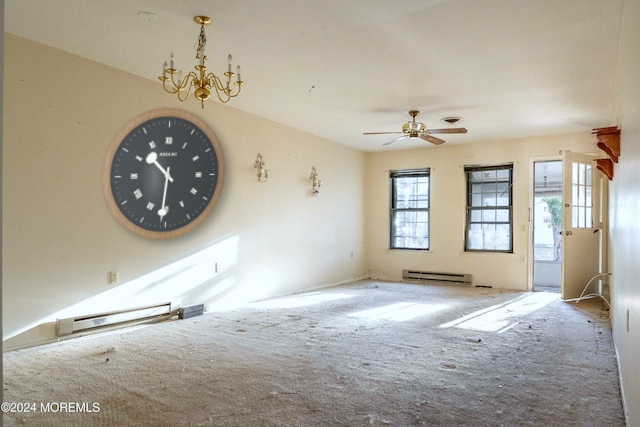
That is h=10 m=31
